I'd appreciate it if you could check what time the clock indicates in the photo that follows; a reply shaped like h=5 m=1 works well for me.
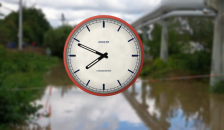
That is h=7 m=49
